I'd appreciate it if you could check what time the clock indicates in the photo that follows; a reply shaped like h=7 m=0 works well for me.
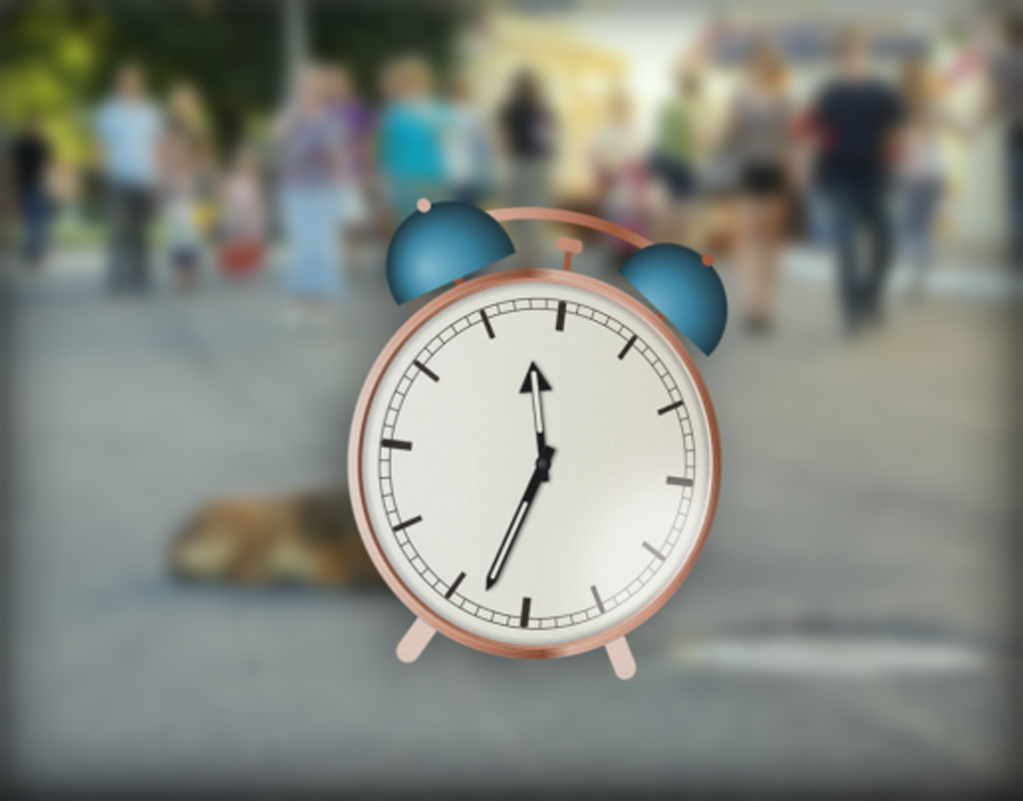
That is h=11 m=33
